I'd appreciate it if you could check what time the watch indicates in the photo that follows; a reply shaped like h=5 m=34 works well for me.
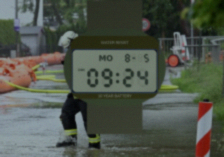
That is h=9 m=24
